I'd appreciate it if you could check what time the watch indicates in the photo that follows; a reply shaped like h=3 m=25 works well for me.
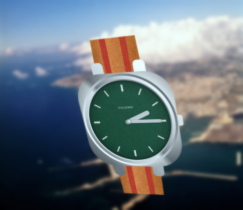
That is h=2 m=15
